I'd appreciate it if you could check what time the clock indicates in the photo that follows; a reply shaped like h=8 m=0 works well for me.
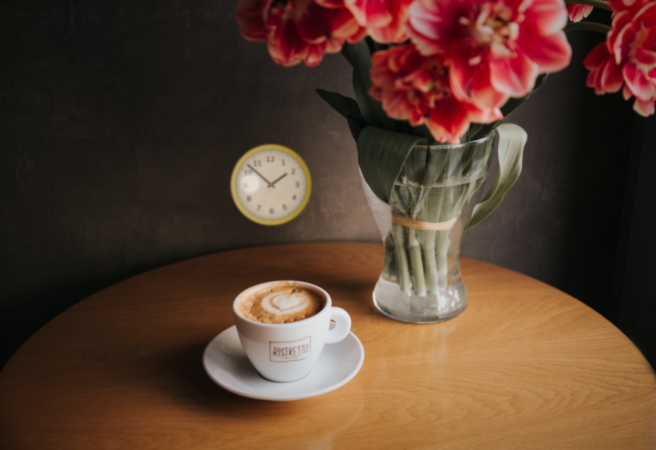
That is h=1 m=52
